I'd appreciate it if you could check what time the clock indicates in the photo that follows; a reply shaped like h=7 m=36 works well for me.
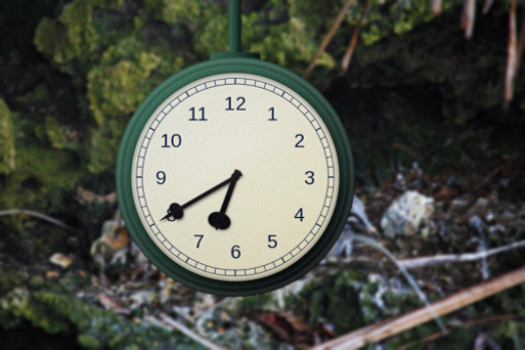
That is h=6 m=40
